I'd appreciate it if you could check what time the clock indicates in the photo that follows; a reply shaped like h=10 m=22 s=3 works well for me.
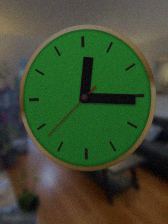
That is h=12 m=15 s=38
